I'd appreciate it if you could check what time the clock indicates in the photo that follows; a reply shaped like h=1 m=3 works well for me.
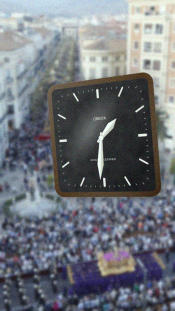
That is h=1 m=31
